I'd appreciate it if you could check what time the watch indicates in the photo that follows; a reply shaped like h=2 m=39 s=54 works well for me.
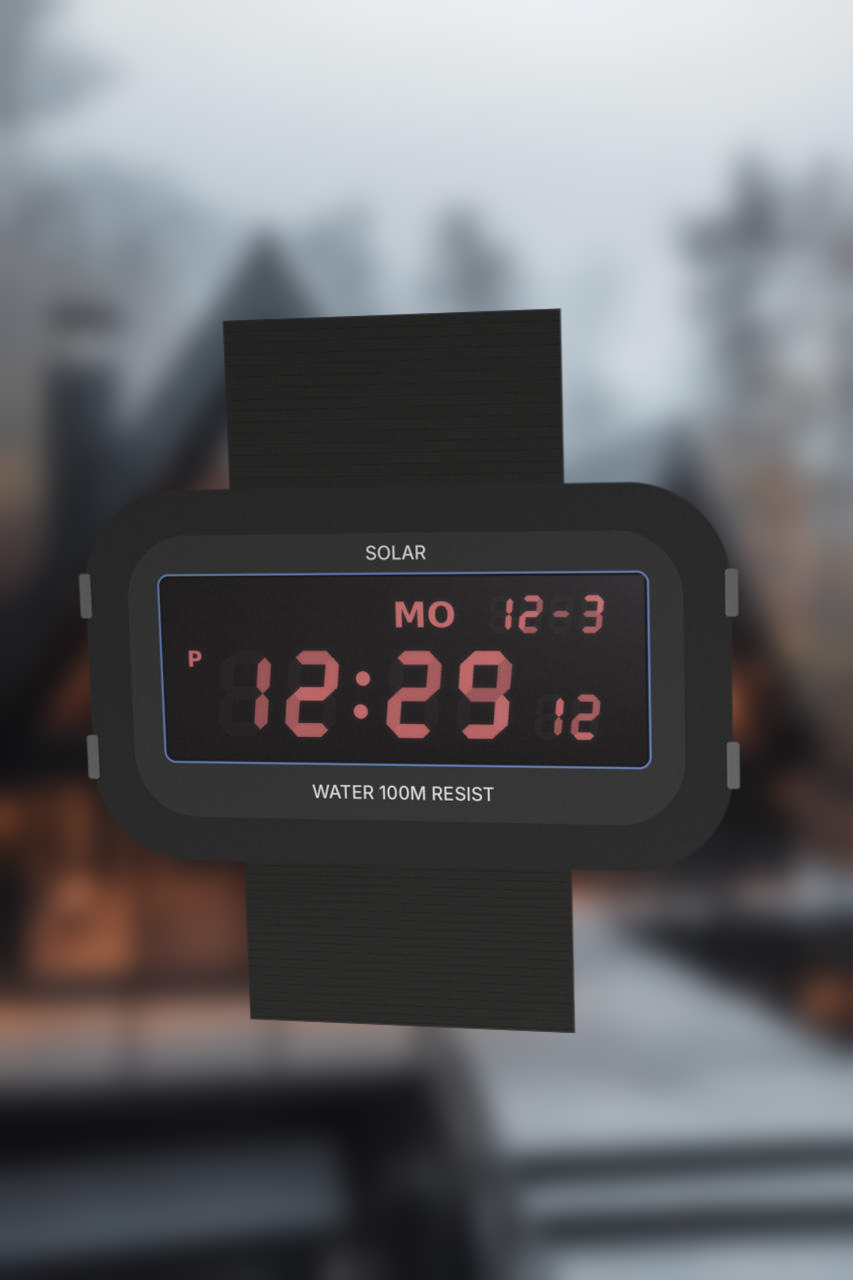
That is h=12 m=29 s=12
